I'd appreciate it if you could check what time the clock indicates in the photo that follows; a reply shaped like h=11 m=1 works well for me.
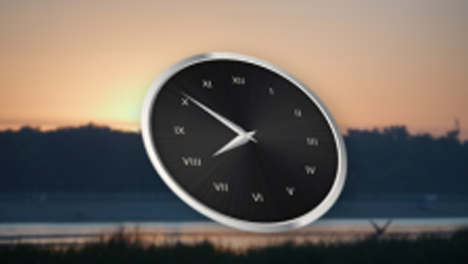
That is h=7 m=51
